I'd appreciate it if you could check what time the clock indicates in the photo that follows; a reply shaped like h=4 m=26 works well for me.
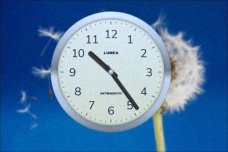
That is h=10 m=24
